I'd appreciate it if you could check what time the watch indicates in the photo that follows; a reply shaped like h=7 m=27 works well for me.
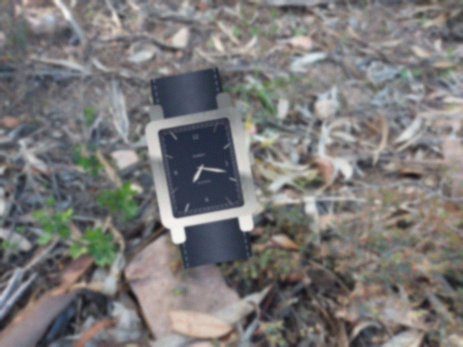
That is h=7 m=18
